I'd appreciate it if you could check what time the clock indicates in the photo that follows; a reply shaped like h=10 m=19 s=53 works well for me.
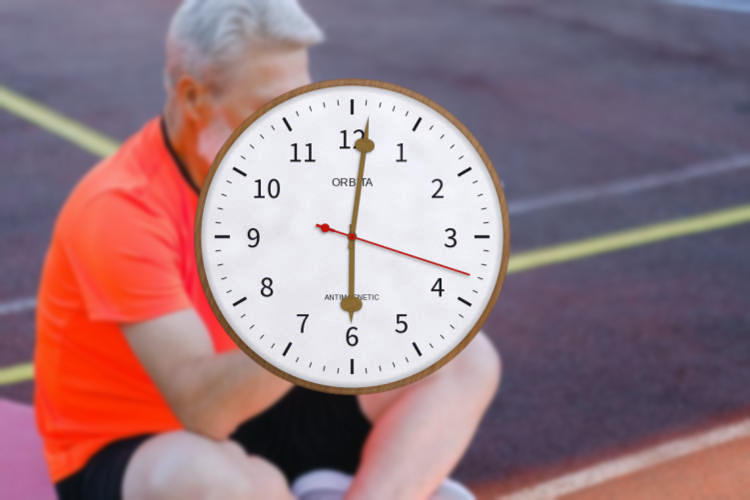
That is h=6 m=1 s=18
